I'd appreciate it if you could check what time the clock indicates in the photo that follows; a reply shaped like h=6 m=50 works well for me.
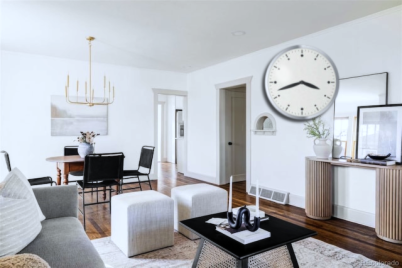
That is h=3 m=42
